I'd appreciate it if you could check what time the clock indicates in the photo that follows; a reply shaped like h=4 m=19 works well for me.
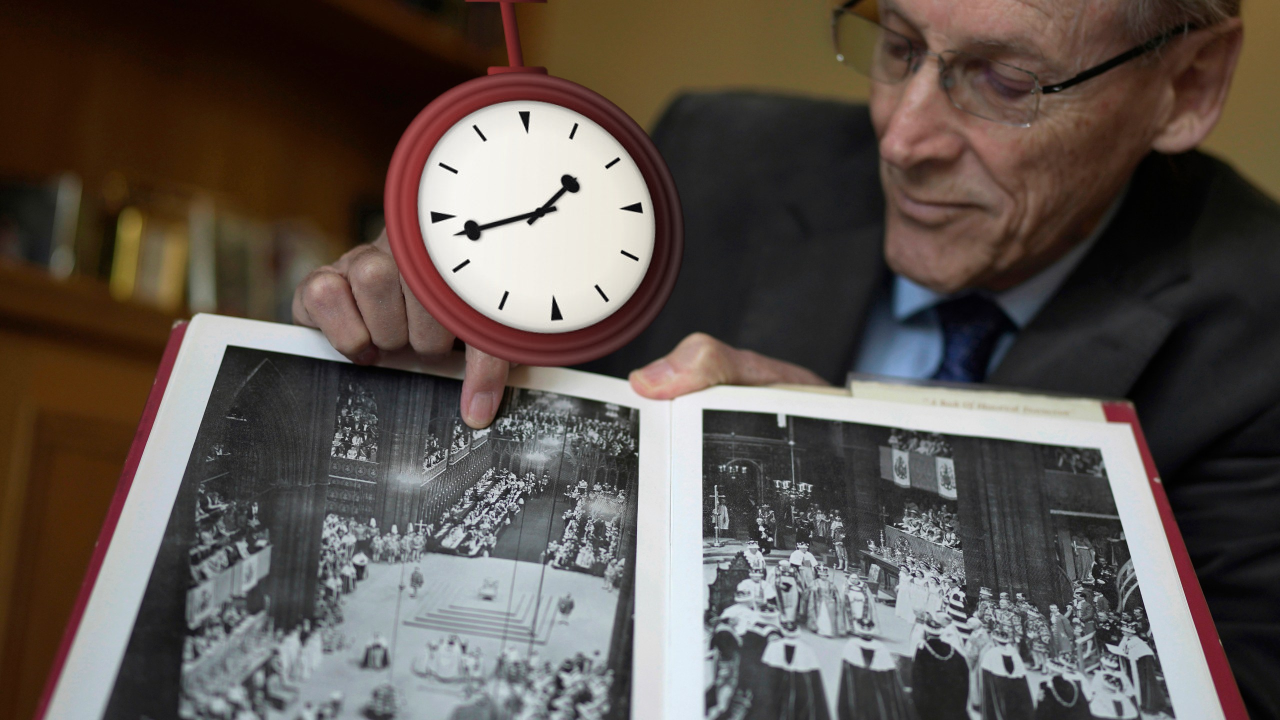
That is h=1 m=43
